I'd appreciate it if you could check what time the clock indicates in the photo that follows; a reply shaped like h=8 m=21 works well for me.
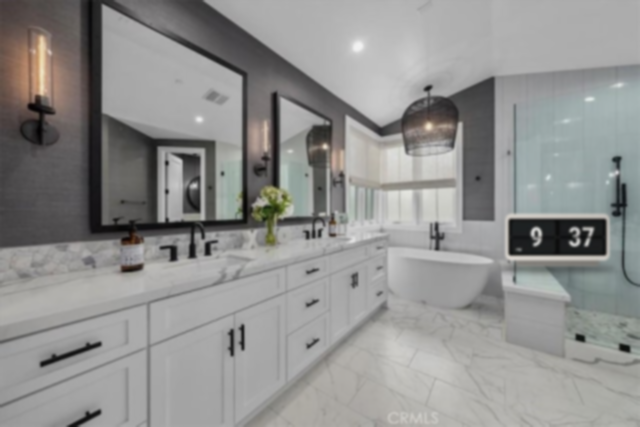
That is h=9 m=37
